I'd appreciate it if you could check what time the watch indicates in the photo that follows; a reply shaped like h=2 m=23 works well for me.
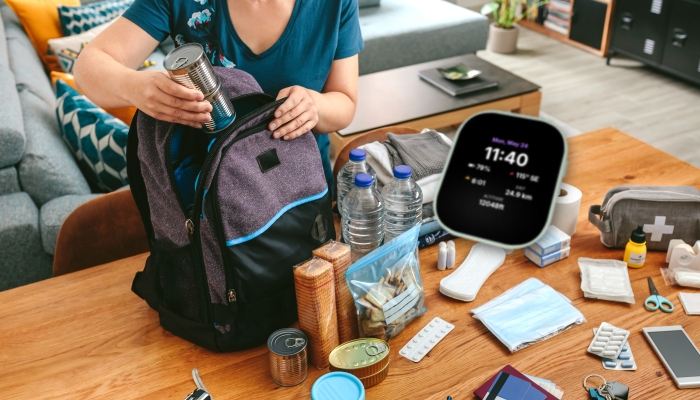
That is h=11 m=40
